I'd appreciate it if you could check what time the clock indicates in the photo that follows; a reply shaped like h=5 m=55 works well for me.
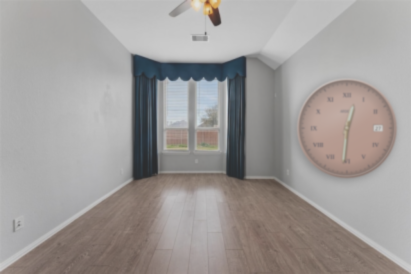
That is h=12 m=31
